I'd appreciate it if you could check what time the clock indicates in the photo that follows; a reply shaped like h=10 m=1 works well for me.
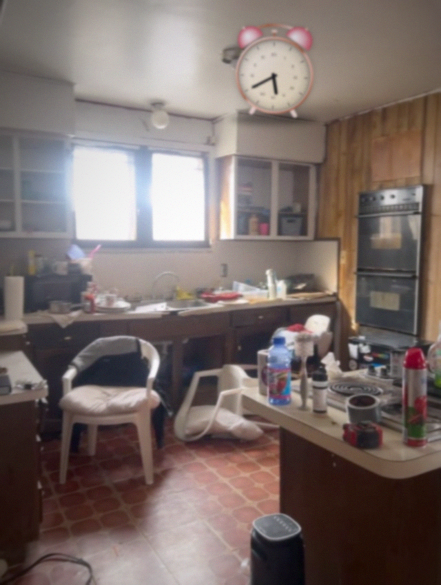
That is h=5 m=40
